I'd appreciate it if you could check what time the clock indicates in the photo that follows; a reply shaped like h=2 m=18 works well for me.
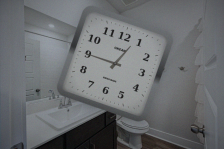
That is h=12 m=45
